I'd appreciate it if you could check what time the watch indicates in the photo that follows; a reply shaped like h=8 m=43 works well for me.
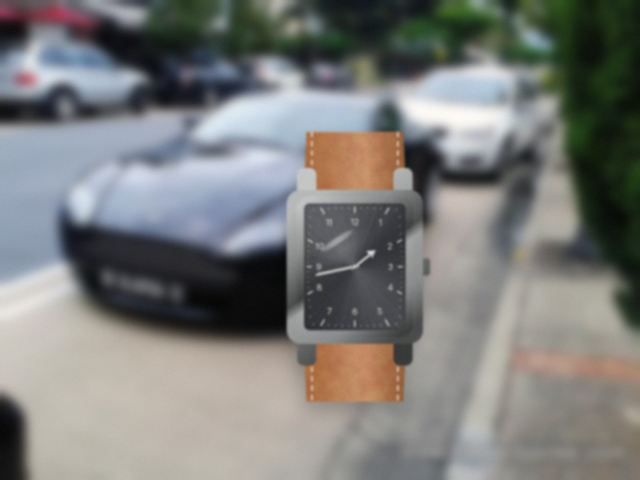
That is h=1 m=43
